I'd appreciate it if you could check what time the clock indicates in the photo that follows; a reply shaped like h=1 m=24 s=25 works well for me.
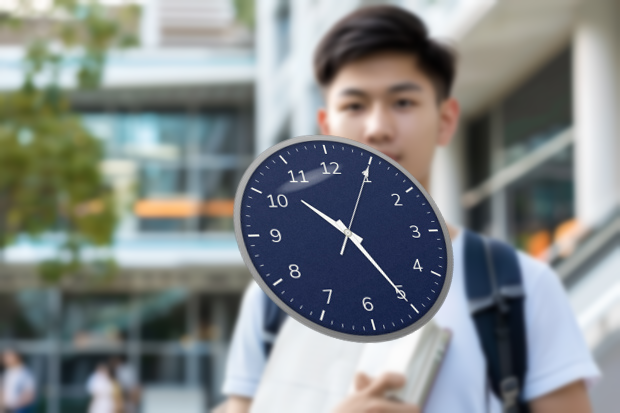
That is h=10 m=25 s=5
